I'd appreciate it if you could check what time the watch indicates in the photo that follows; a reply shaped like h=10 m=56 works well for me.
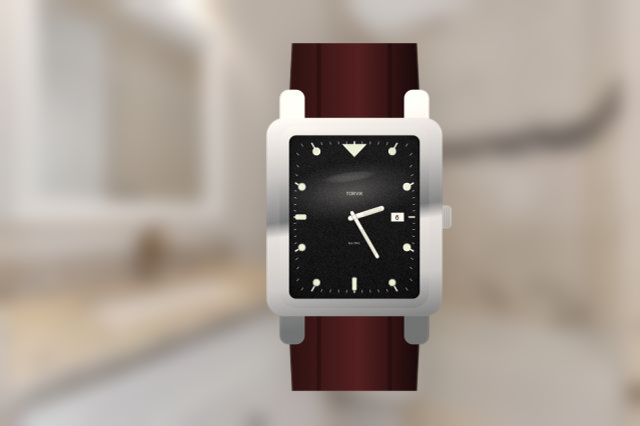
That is h=2 m=25
